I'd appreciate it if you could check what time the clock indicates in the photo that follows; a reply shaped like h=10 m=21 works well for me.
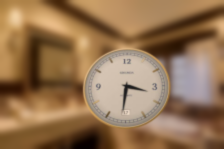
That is h=3 m=31
